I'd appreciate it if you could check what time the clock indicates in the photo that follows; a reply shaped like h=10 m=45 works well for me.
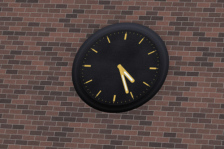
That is h=4 m=26
